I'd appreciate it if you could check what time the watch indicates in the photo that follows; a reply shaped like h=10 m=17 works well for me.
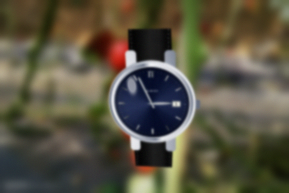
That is h=2 m=56
